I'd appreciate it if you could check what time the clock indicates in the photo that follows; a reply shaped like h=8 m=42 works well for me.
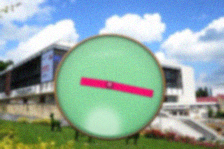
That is h=9 m=17
